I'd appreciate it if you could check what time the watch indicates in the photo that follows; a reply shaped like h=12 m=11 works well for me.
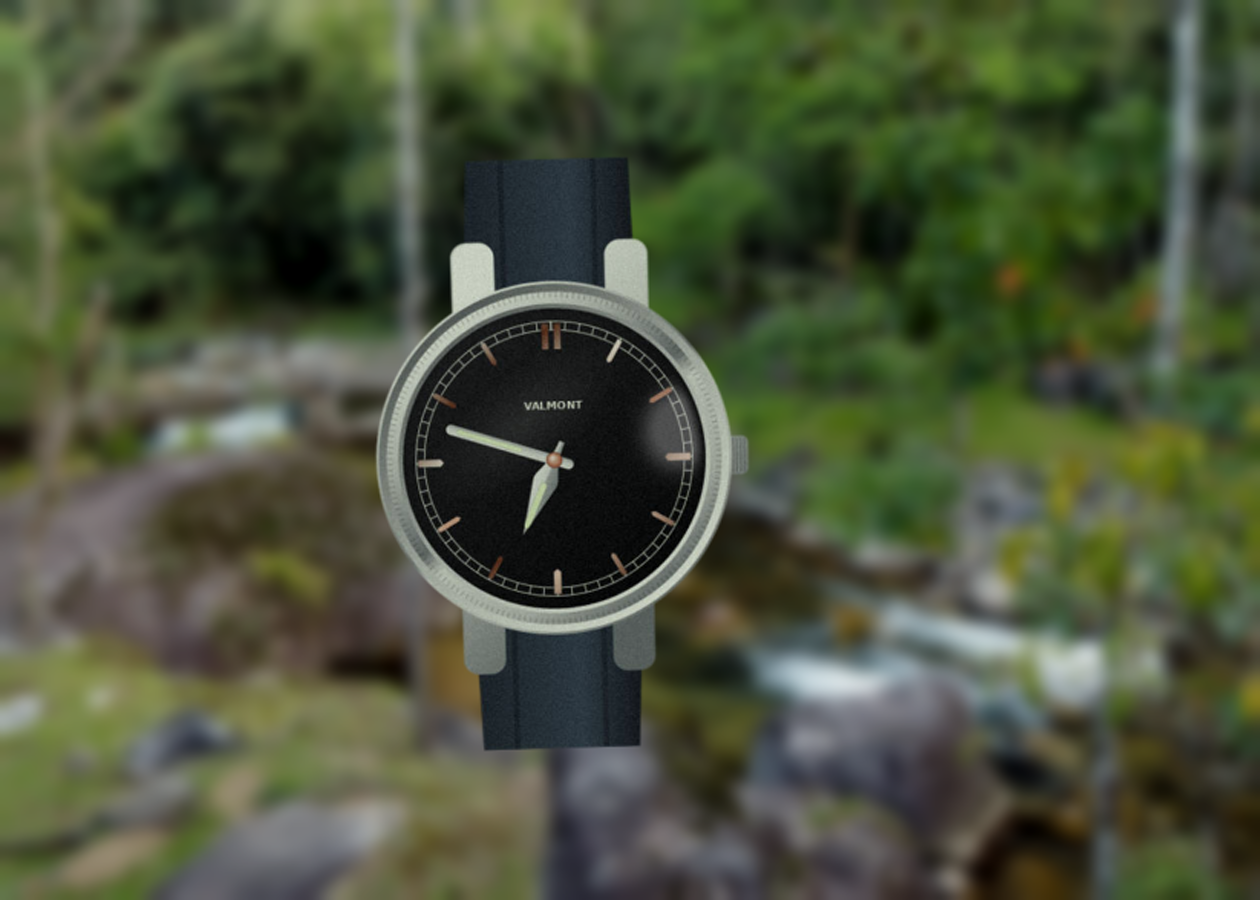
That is h=6 m=48
